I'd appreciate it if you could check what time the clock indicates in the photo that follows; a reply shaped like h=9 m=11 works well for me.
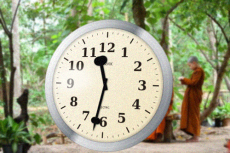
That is h=11 m=32
